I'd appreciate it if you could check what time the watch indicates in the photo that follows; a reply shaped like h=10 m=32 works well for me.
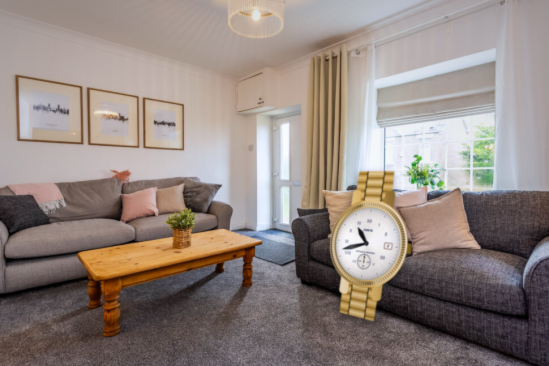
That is h=10 m=42
